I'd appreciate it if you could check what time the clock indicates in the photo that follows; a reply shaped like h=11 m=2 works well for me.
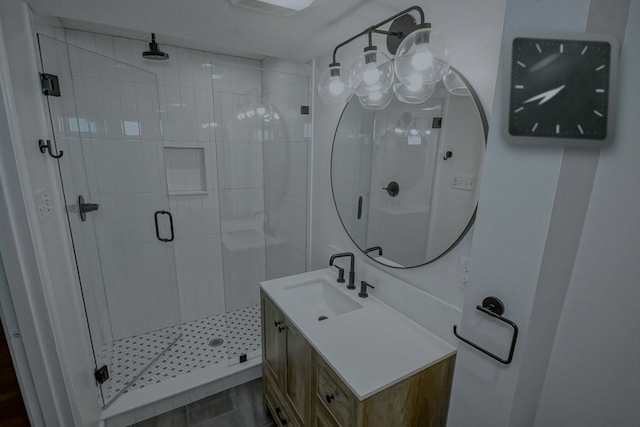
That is h=7 m=41
